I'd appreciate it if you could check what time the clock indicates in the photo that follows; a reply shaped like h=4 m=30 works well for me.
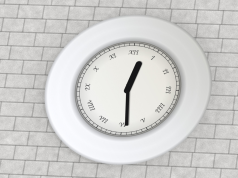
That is h=12 m=29
